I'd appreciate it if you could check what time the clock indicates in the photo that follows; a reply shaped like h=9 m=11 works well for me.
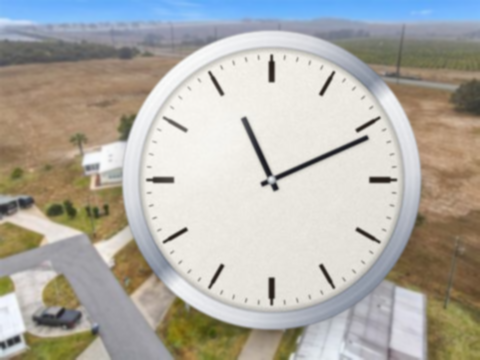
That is h=11 m=11
